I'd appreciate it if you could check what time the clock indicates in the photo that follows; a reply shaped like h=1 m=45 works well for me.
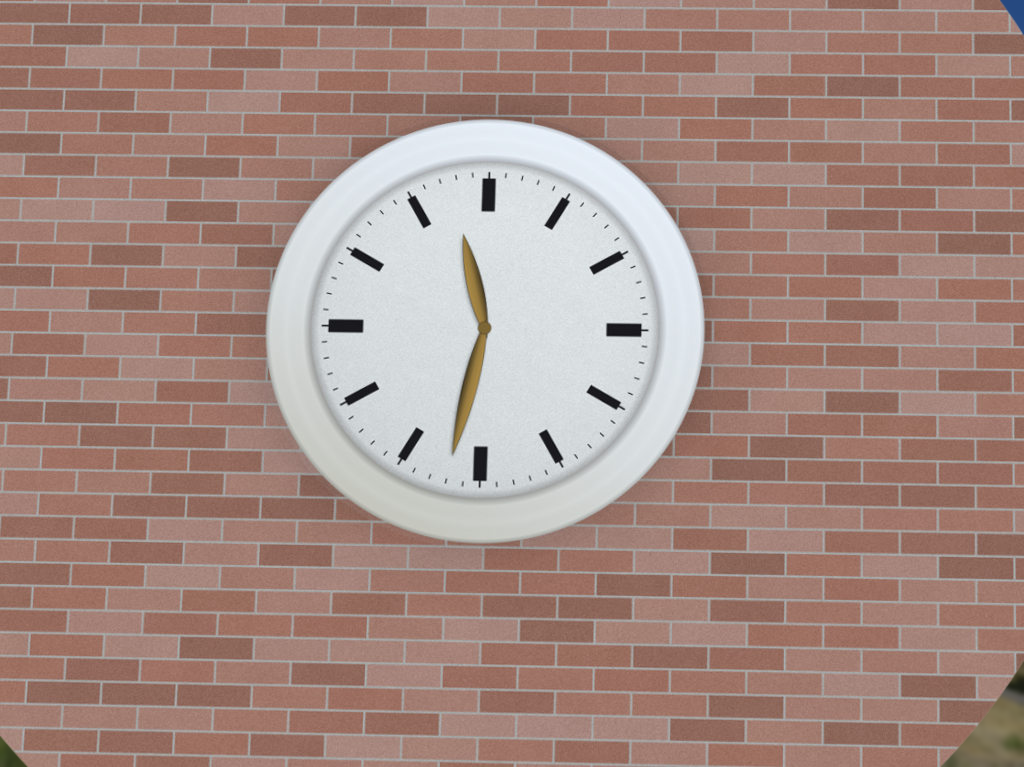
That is h=11 m=32
